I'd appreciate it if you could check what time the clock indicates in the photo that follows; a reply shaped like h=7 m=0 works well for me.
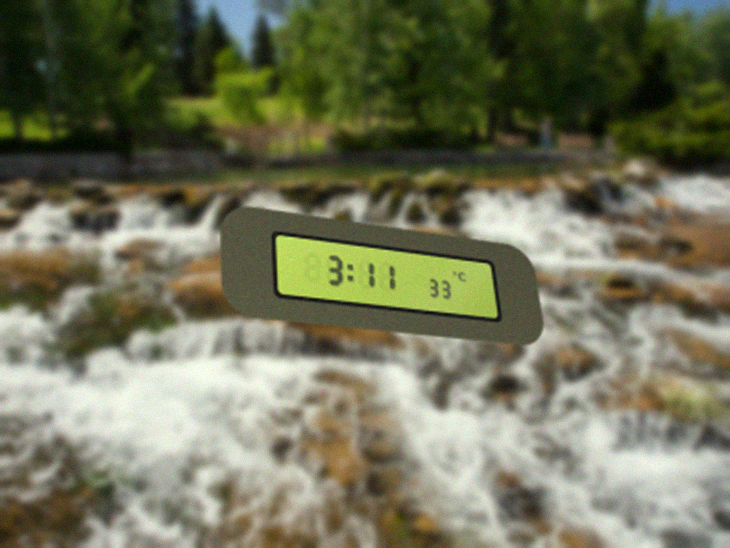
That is h=3 m=11
